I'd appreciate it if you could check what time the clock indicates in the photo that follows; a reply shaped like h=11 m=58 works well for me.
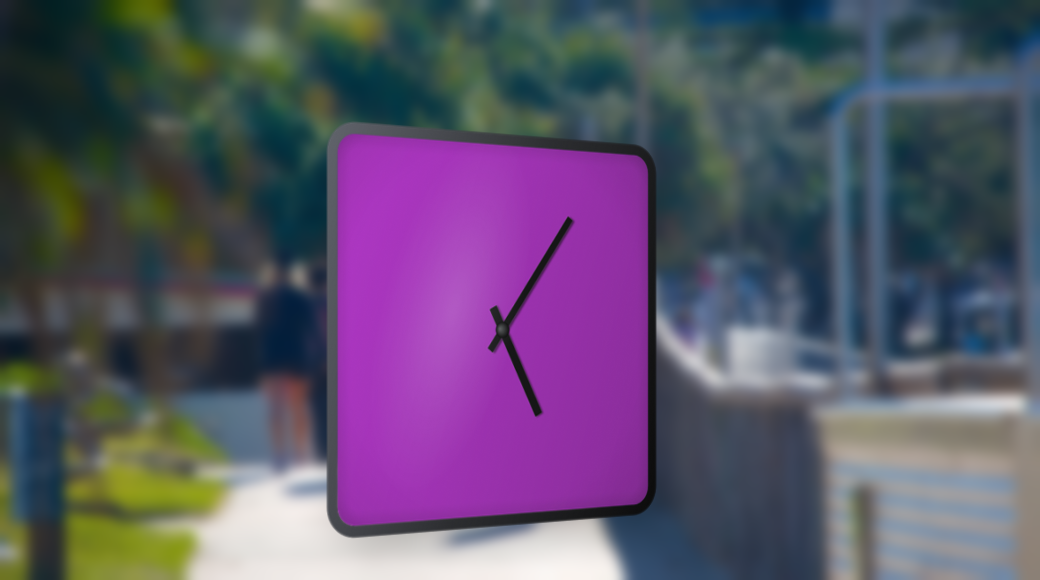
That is h=5 m=6
